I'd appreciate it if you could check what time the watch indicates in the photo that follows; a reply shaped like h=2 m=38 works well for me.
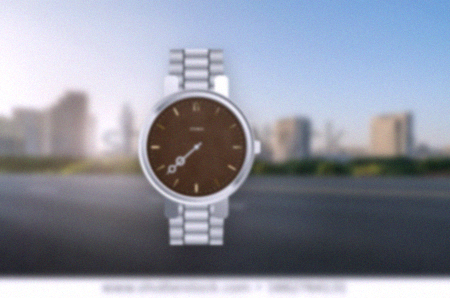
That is h=7 m=38
